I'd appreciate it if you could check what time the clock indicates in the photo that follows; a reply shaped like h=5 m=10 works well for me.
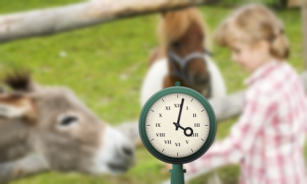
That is h=4 m=2
